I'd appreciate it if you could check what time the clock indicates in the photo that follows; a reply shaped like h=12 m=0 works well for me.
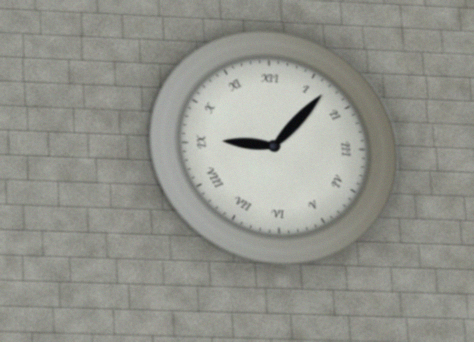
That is h=9 m=7
